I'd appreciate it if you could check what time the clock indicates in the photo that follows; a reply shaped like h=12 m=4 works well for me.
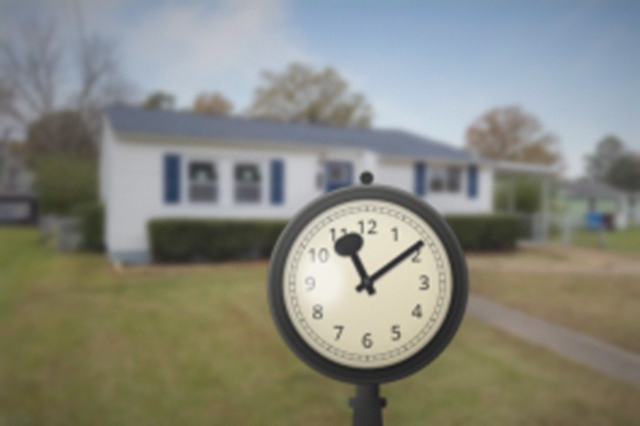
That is h=11 m=9
